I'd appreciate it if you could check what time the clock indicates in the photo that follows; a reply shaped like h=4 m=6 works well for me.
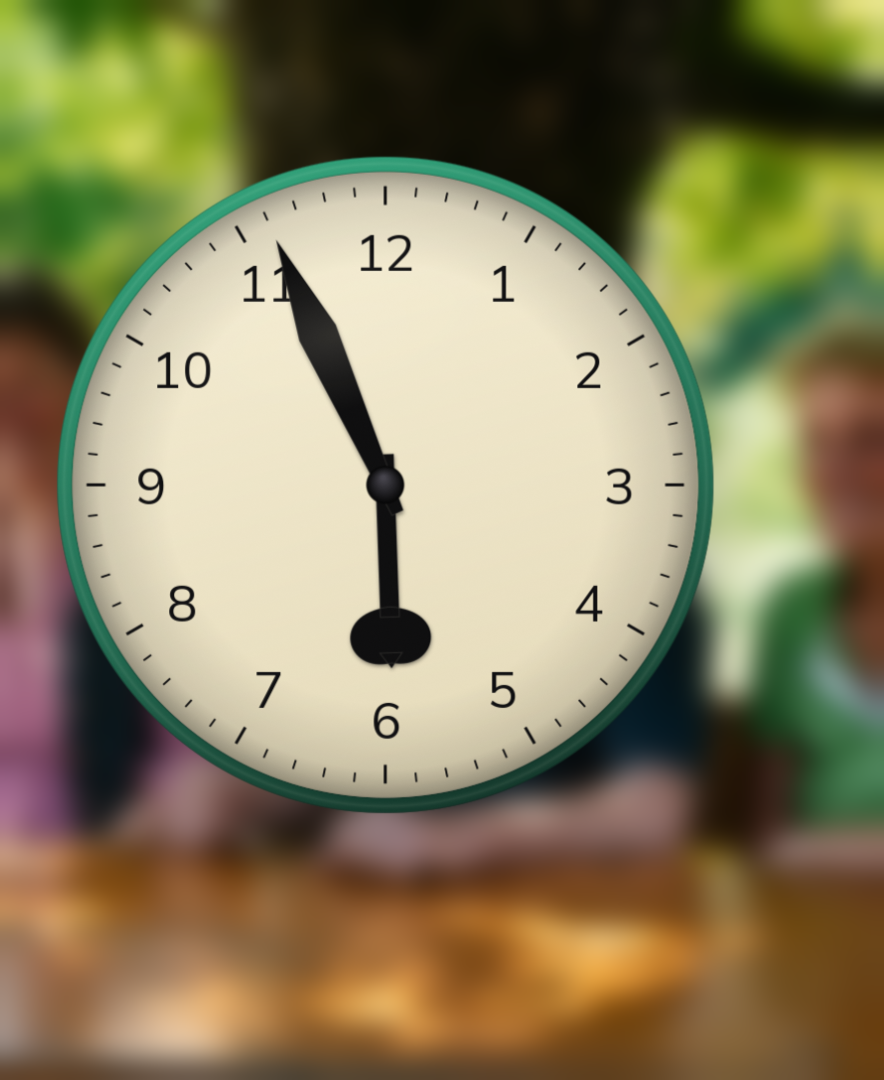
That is h=5 m=56
